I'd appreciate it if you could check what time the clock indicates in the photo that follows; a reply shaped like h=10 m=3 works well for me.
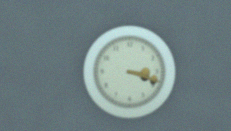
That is h=3 m=18
